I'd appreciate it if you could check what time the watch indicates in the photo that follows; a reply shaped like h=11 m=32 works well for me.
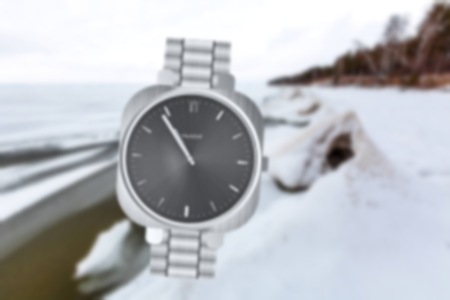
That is h=10 m=54
